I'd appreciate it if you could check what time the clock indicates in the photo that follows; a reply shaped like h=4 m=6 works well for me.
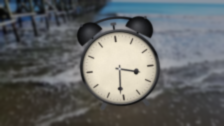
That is h=3 m=31
